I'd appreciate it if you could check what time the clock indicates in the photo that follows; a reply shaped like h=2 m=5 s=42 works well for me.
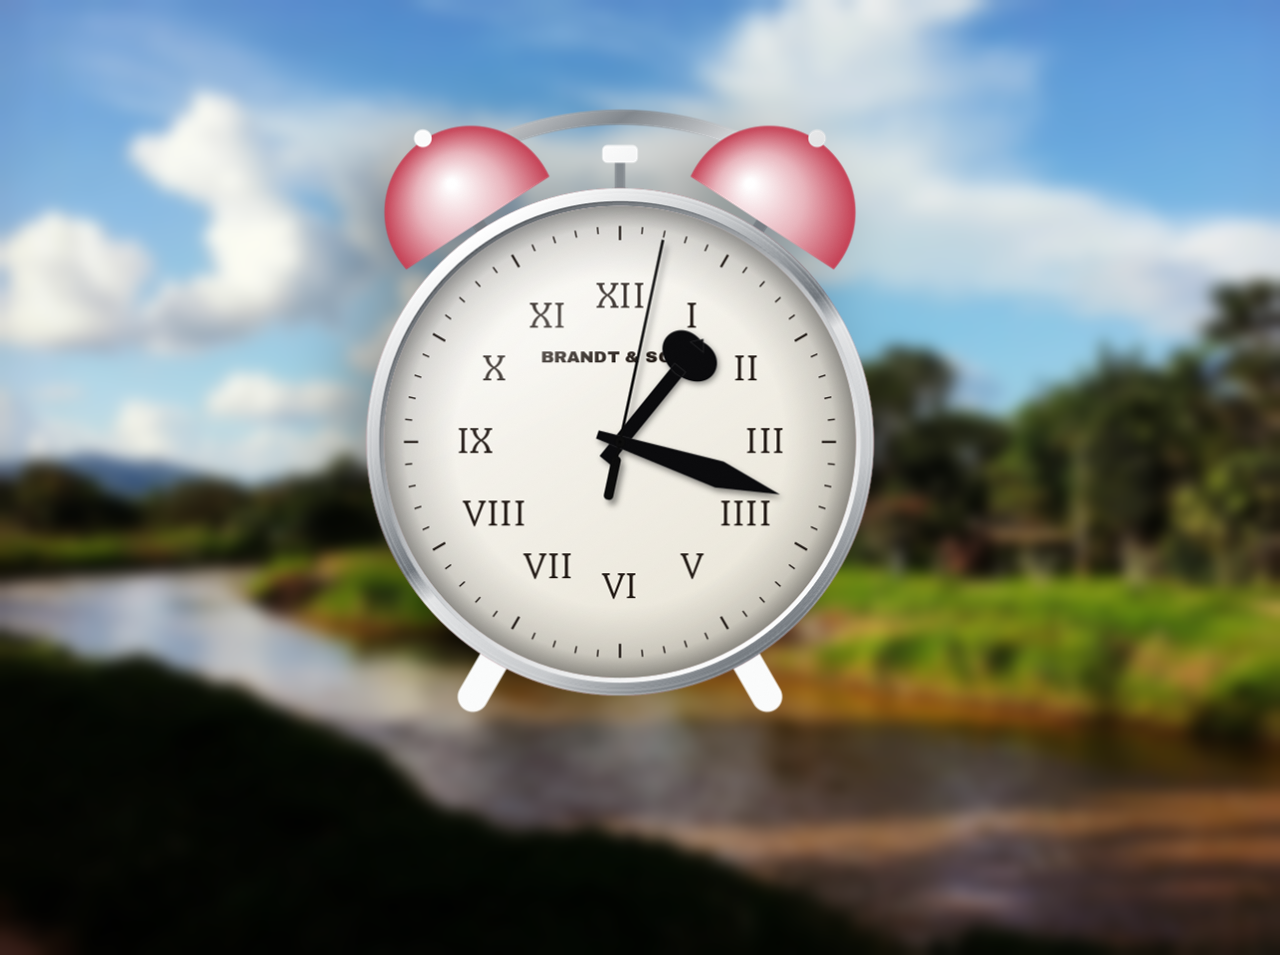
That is h=1 m=18 s=2
